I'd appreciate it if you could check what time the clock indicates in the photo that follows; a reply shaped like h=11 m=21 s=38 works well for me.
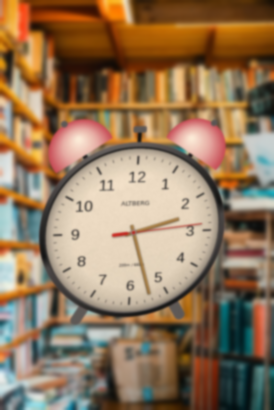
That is h=2 m=27 s=14
